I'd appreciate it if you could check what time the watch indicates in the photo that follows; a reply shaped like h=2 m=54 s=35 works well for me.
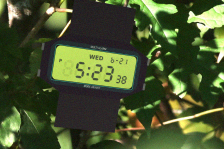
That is h=5 m=23 s=38
